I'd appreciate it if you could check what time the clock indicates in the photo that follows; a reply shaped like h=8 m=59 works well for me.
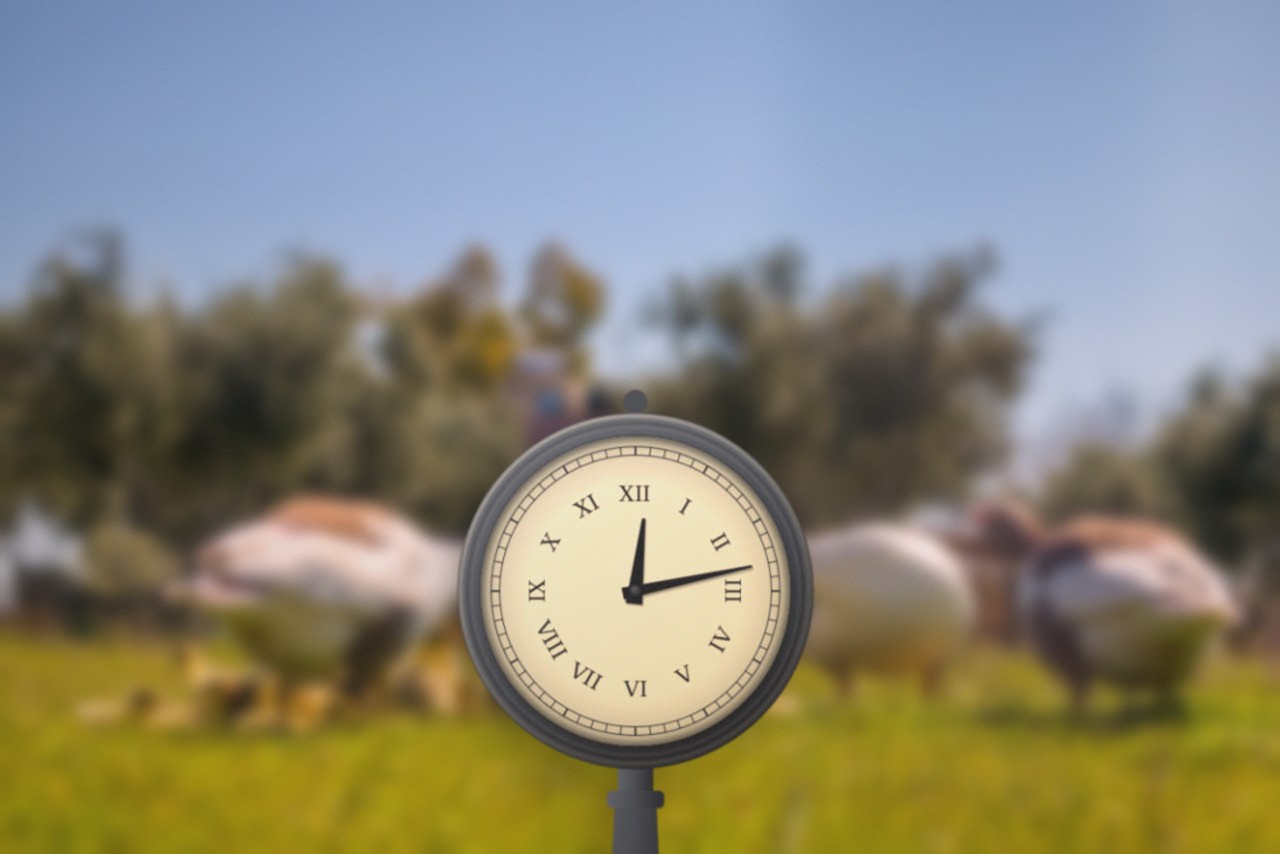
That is h=12 m=13
